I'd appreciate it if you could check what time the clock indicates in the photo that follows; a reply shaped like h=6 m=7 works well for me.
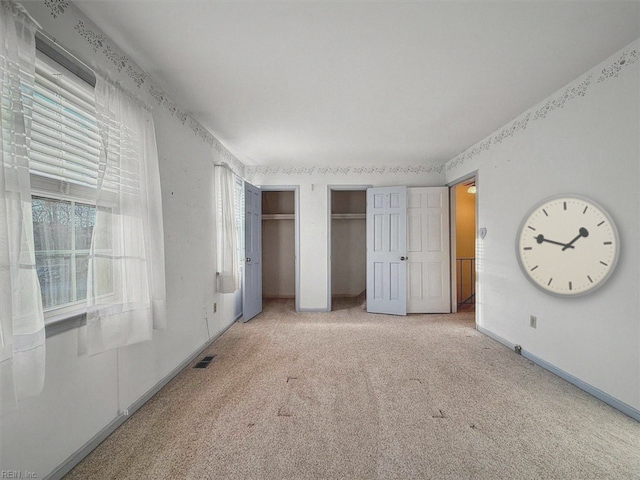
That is h=1 m=48
